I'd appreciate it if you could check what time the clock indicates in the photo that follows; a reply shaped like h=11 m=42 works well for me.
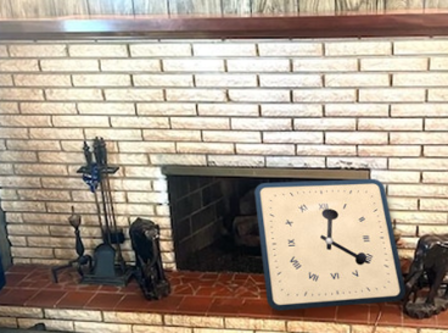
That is h=12 m=21
